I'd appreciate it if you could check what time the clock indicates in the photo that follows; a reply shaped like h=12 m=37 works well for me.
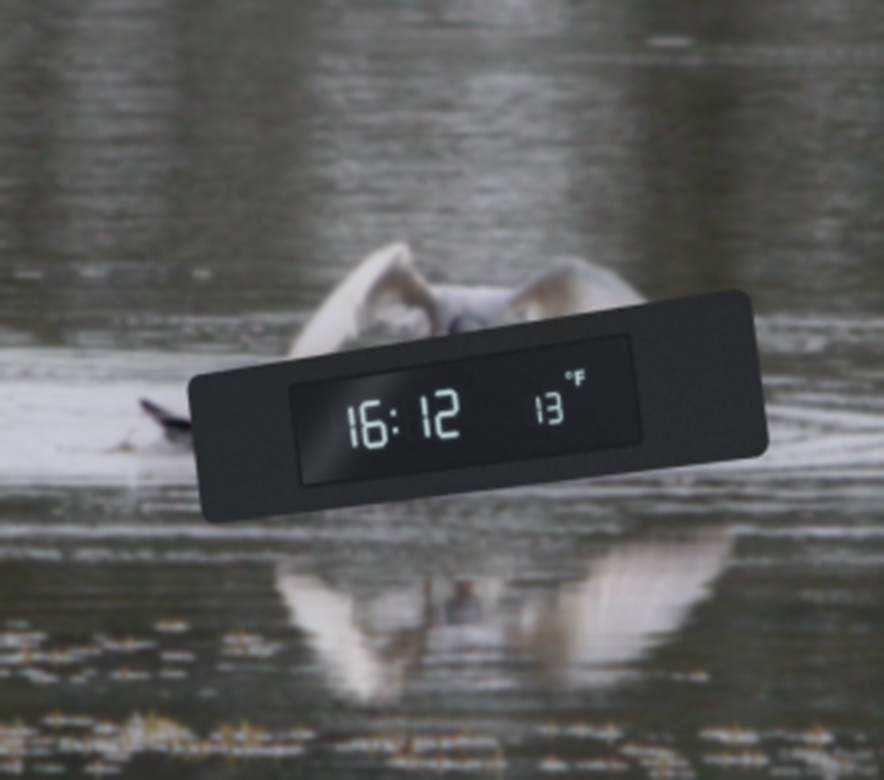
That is h=16 m=12
